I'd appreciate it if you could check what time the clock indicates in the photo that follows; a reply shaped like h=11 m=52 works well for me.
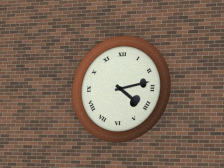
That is h=4 m=13
